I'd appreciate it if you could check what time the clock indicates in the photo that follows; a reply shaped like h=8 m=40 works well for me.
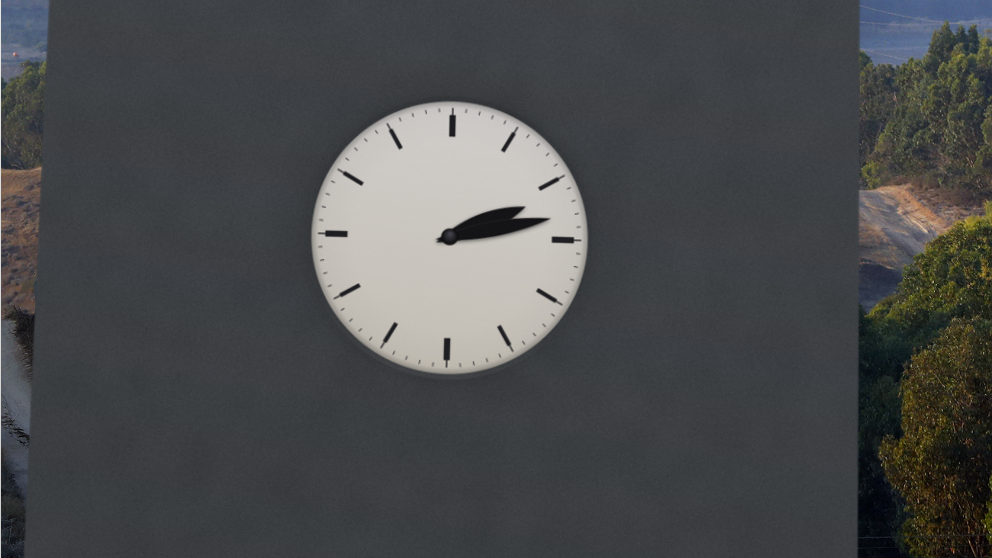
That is h=2 m=13
